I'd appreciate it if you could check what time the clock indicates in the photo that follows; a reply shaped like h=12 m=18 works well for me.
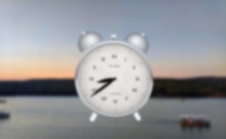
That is h=8 m=39
